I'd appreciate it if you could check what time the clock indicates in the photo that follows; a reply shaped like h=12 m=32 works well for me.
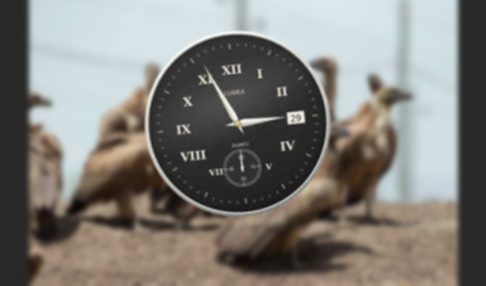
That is h=2 m=56
